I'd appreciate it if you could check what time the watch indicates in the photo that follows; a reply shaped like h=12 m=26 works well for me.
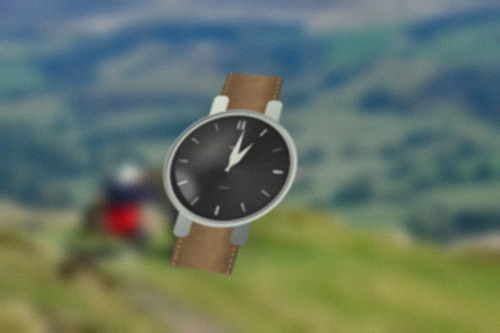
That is h=1 m=1
